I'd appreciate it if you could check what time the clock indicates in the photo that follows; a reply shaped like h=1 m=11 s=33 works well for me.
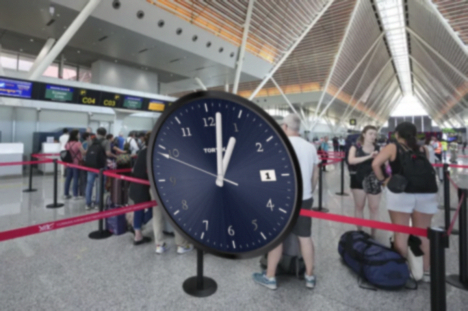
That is h=1 m=1 s=49
